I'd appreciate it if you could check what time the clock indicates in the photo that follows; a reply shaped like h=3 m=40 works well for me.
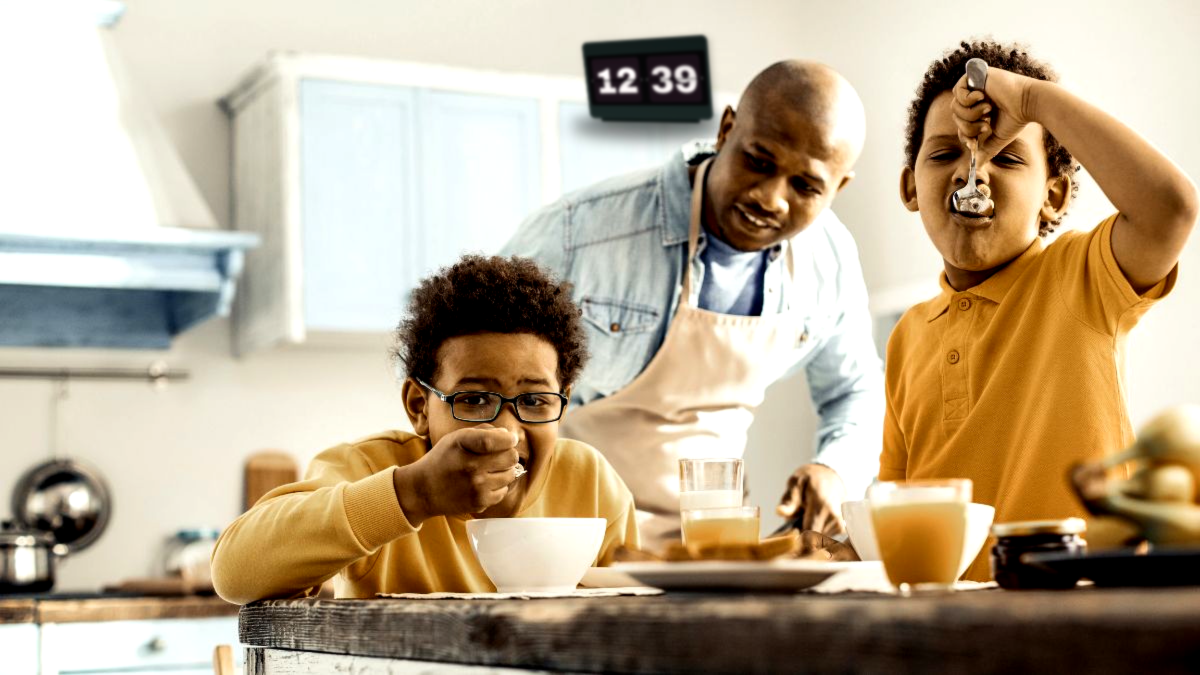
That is h=12 m=39
